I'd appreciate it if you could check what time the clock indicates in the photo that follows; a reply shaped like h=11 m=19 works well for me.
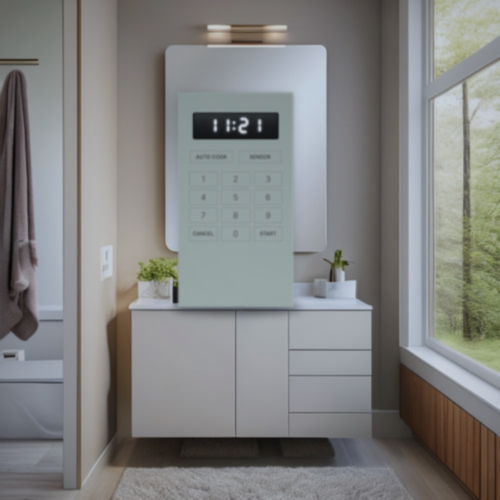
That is h=11 m=21
